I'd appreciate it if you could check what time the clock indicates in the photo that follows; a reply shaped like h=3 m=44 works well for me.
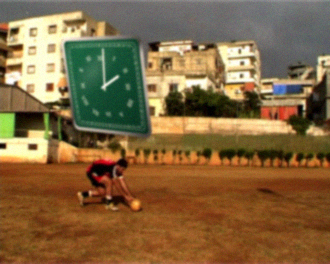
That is h=2 m=1
